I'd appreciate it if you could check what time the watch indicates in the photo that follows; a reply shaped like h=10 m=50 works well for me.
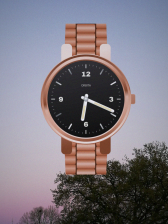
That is h=6 m=19
